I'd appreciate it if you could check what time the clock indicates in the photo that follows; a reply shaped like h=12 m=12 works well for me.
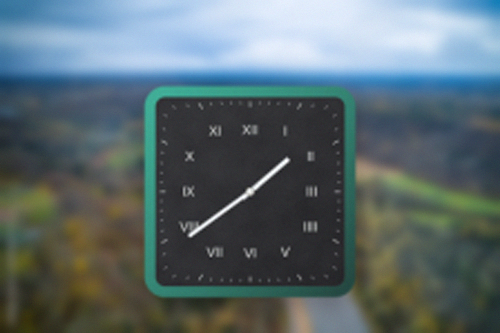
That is h=1 m=39
